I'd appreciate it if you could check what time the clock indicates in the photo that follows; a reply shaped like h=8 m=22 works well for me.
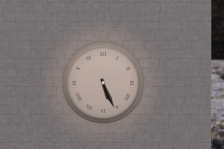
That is h=5 m=26
